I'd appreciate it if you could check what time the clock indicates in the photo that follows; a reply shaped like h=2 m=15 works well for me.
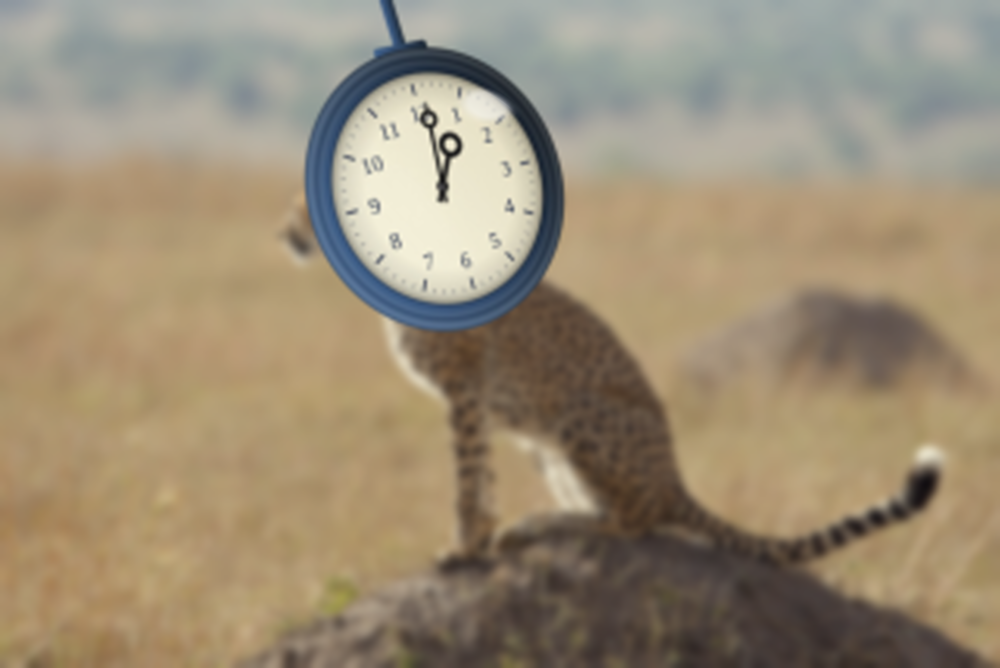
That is h=1 m=1
